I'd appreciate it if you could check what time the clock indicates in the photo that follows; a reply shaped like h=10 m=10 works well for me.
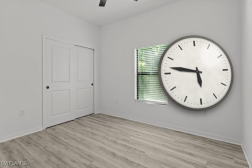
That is h=5 m=47
